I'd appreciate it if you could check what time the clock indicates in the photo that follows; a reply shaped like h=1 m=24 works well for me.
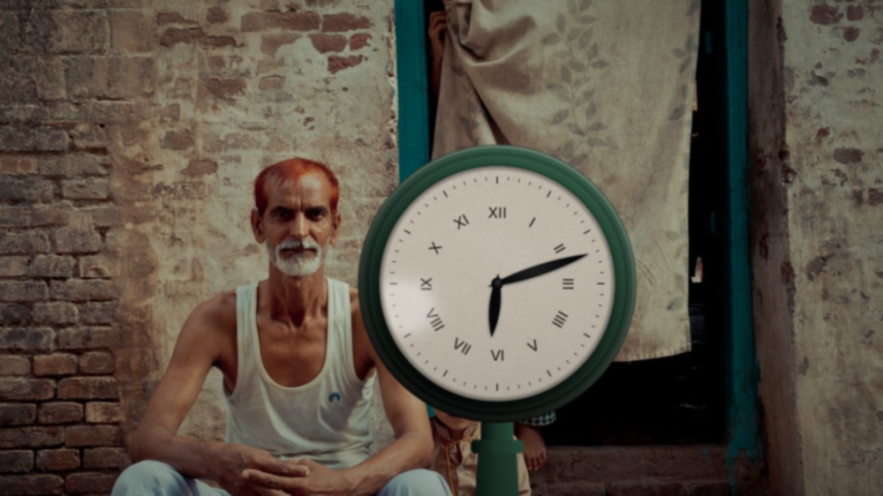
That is h=6 m=12
